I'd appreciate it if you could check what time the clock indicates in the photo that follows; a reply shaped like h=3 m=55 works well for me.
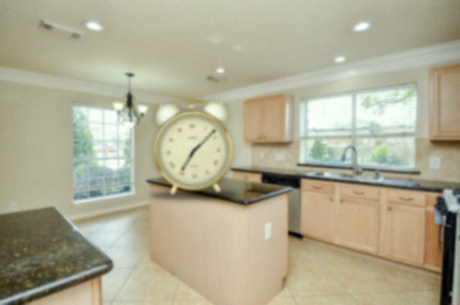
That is h=7 m=8
